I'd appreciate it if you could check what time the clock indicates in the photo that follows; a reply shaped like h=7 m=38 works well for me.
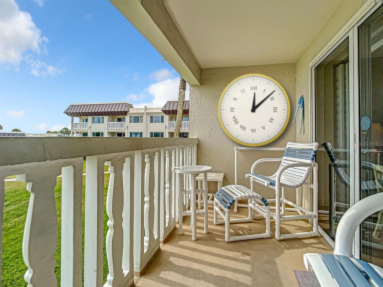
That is h=12 m=8
